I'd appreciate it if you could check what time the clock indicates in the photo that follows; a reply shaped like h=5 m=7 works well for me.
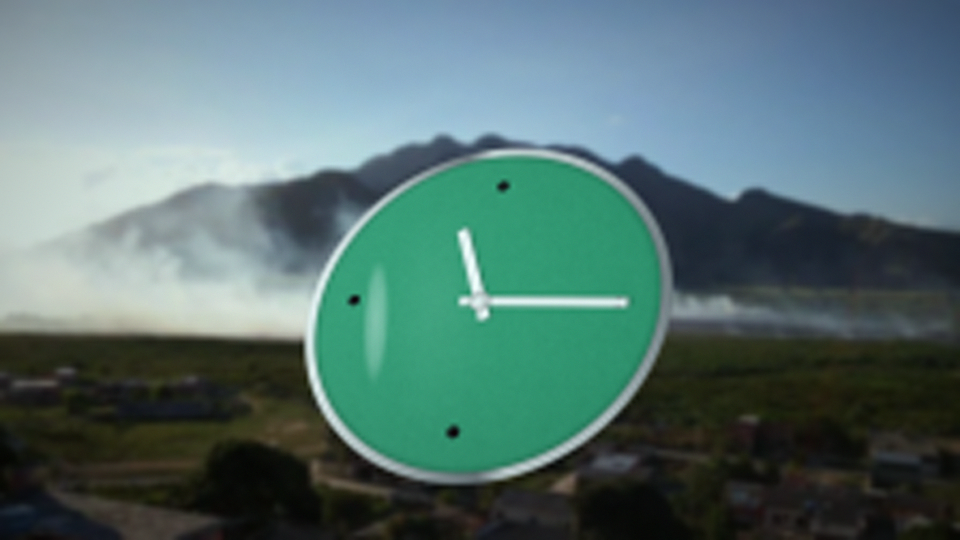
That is h=11 m=15
